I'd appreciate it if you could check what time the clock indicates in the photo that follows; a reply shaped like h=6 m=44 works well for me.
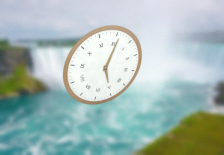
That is h=5 m=1
